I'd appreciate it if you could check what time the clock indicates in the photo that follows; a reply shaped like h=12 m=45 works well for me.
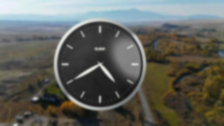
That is h=4 m=40
